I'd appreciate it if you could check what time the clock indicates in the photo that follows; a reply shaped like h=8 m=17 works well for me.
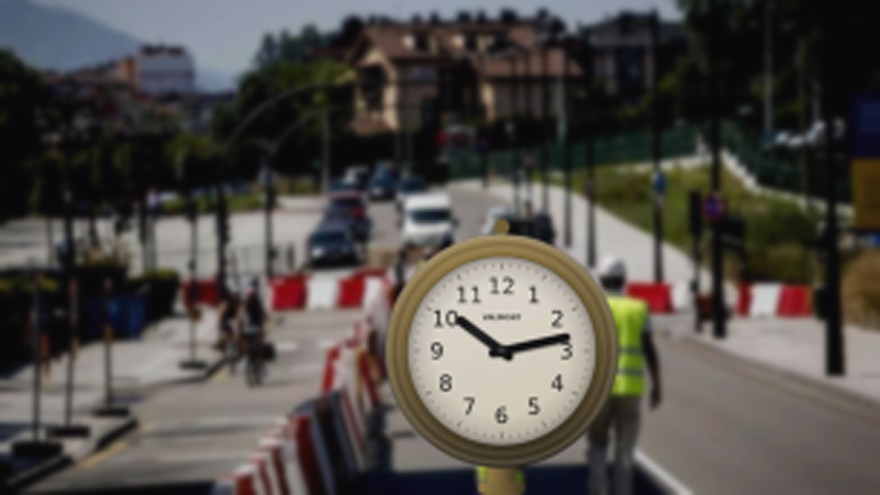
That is h=10 m=13
